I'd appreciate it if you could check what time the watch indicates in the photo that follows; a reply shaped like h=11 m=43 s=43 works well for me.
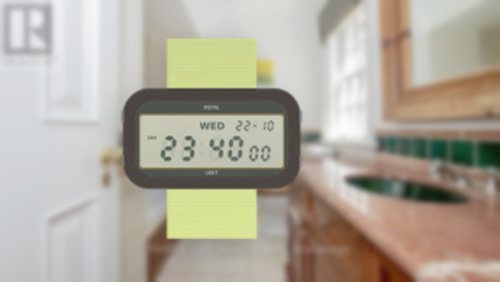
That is h=23 m=40 s=0
